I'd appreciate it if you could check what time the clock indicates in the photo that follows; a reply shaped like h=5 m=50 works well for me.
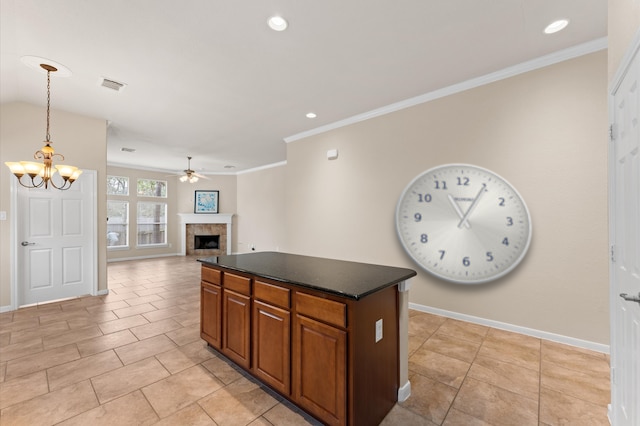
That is h=11 m=5
